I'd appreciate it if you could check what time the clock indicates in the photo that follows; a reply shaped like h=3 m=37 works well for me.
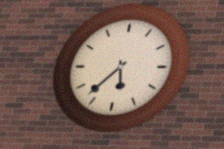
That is h=5 m=37
